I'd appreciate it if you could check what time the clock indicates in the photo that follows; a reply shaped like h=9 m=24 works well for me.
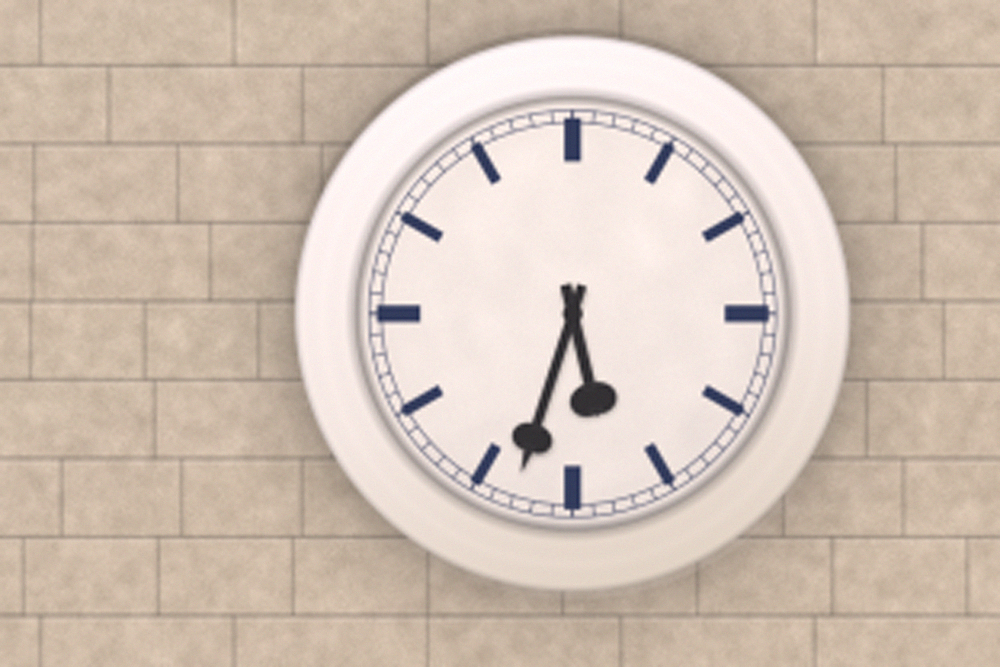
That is h=5 m=33
